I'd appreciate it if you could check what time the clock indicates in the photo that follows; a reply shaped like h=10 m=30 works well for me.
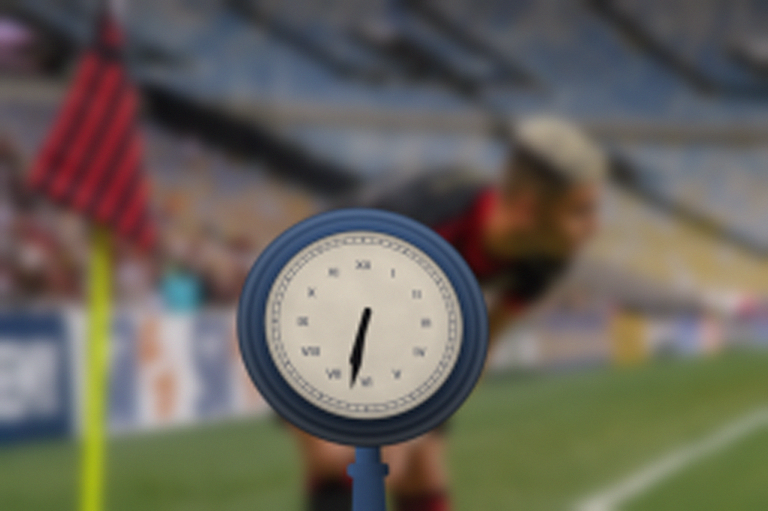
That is h=6 m=32
